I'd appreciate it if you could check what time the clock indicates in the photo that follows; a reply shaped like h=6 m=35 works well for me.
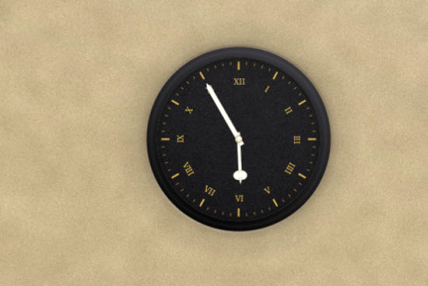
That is h=5 m=55
